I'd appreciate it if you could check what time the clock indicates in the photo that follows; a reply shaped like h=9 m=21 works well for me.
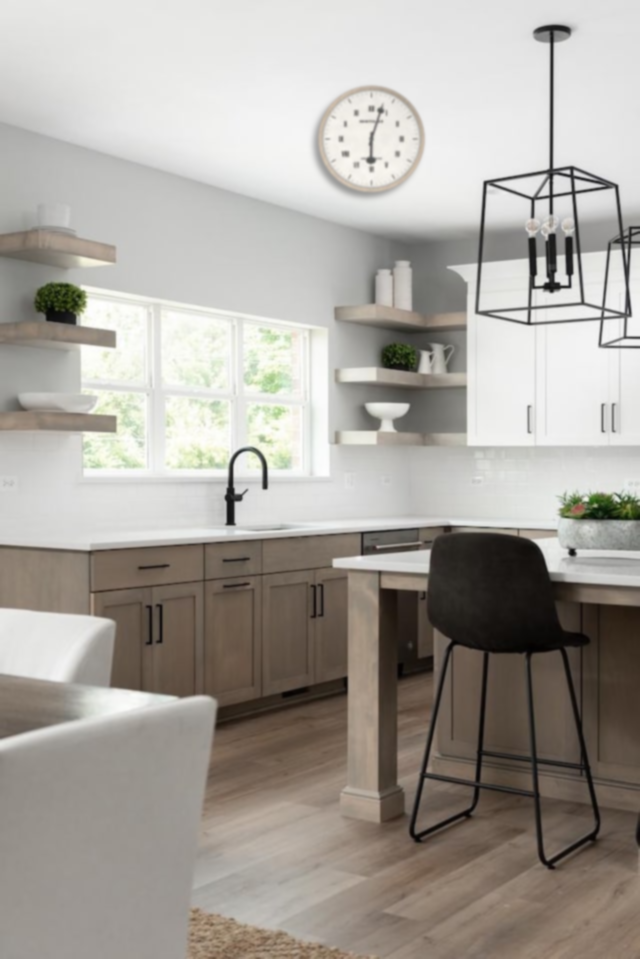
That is h=6 m=3
